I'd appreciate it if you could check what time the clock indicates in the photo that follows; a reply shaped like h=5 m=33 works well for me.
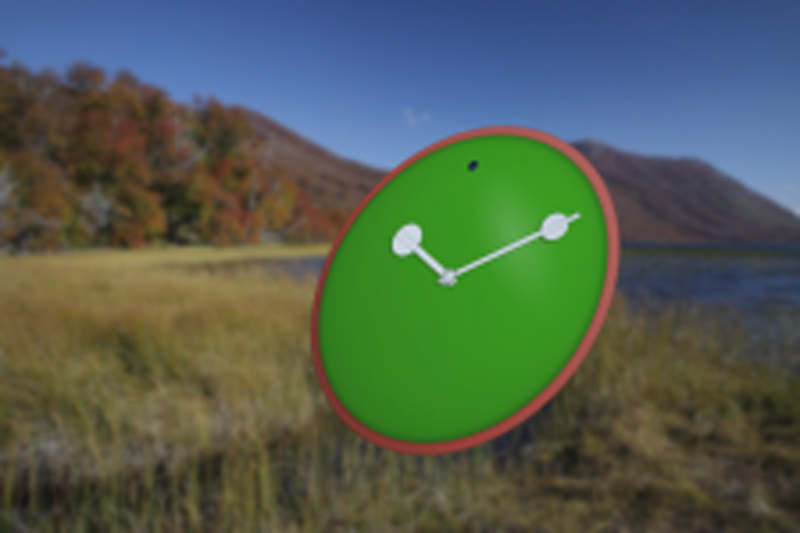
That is h=10 m=11
